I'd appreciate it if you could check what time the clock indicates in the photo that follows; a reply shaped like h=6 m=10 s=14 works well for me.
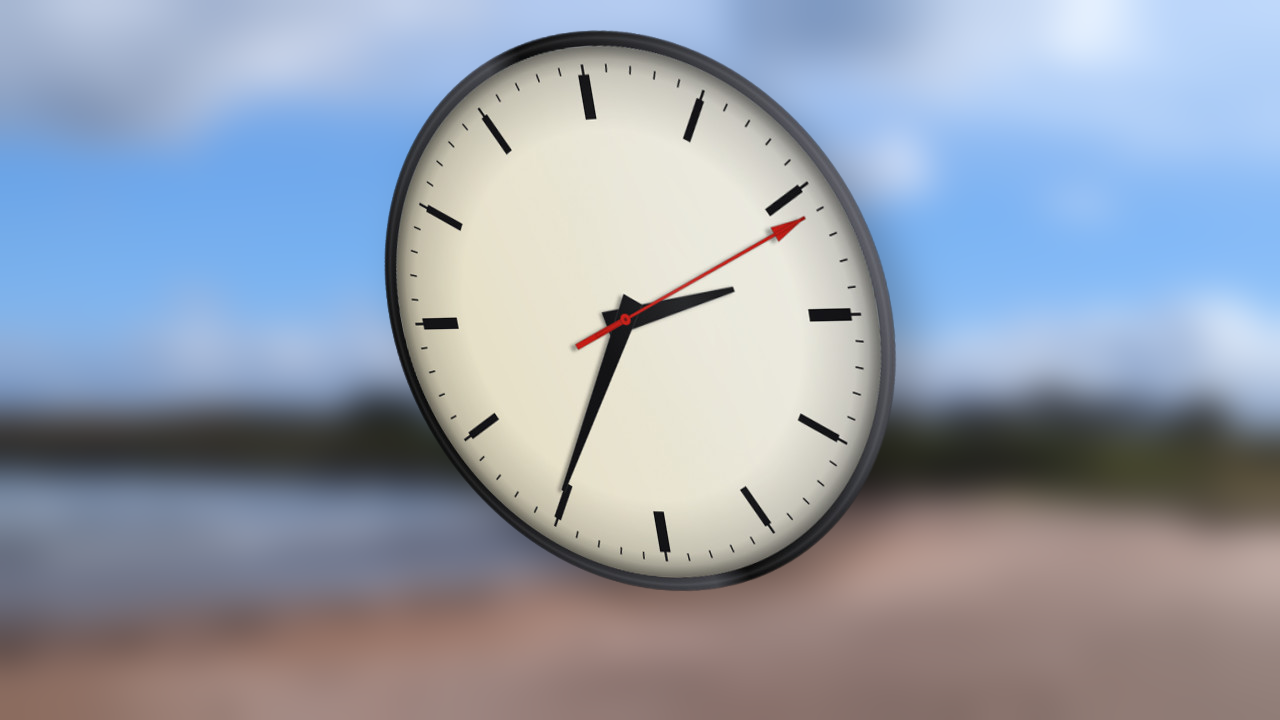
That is h=2 m=35 s=11
